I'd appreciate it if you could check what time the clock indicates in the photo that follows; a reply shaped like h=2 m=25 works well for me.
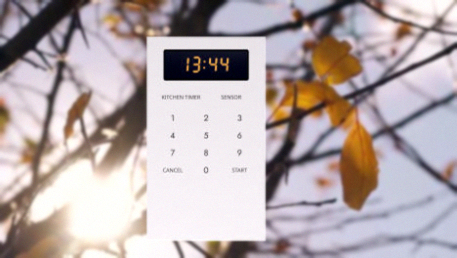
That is h=13 m=44
